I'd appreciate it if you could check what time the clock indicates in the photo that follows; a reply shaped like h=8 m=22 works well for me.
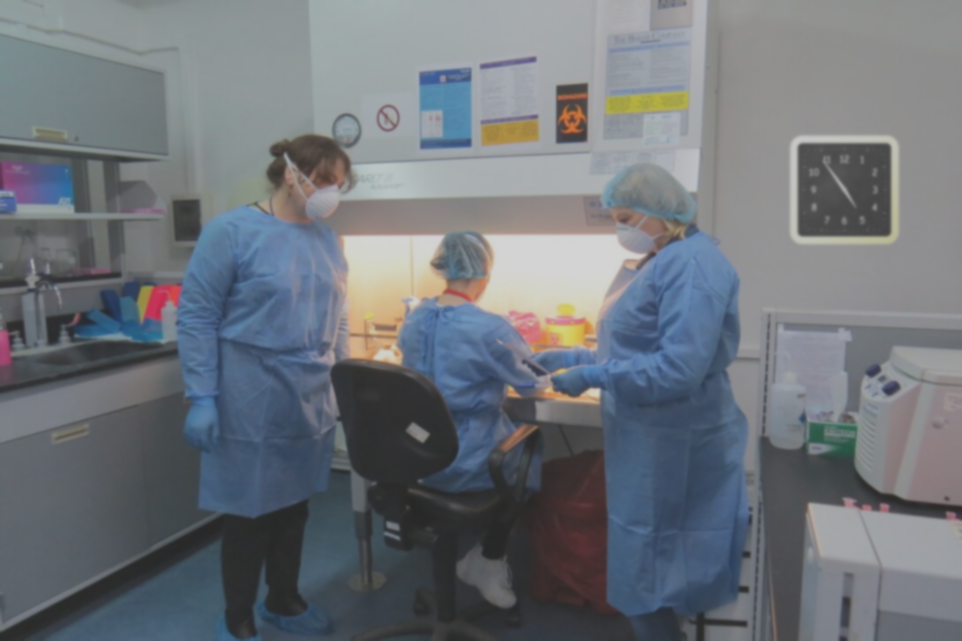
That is h=4 m=54
